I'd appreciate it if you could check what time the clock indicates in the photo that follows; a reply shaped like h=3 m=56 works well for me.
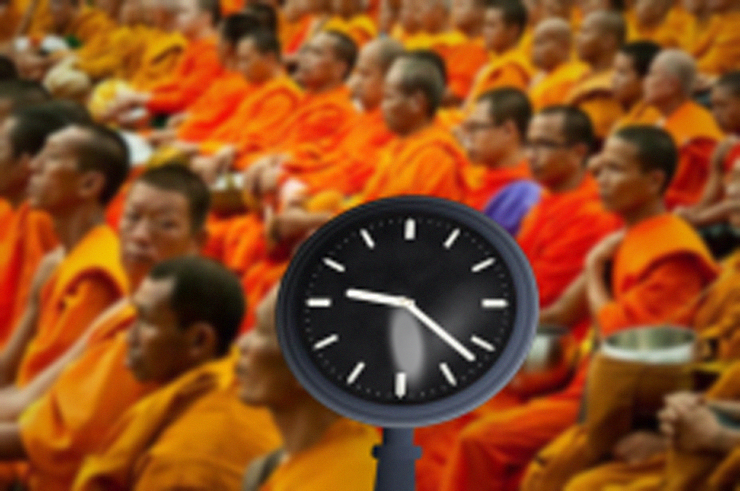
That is h=9 m=22
